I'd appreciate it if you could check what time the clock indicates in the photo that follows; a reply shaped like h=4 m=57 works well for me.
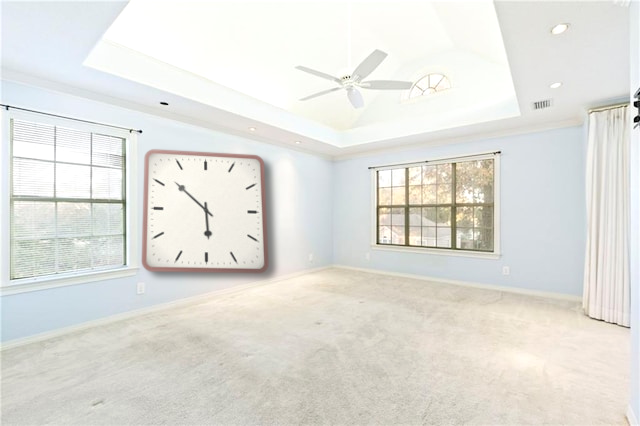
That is h=5 m=52
